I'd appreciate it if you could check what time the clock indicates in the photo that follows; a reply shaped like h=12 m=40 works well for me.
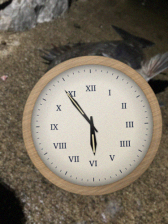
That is h=5 m=54
